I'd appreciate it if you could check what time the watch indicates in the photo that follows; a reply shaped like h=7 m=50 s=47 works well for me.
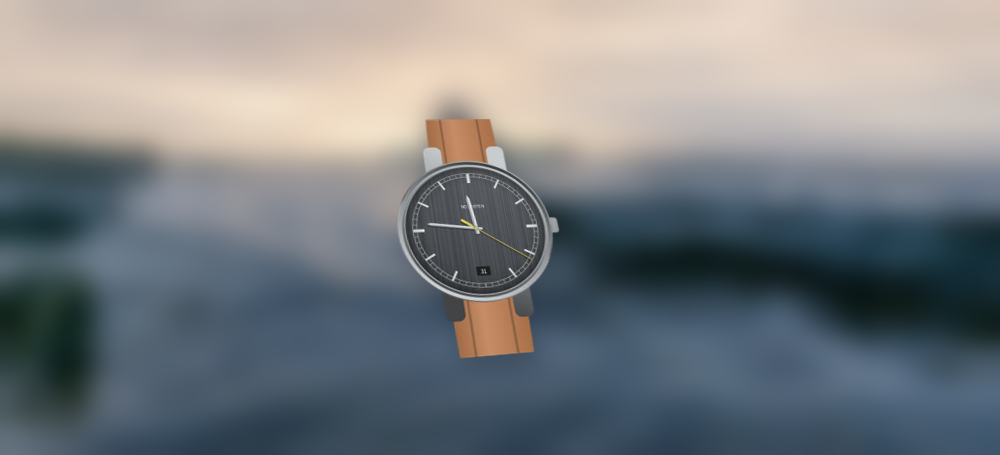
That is h=11 m=46 s=21
